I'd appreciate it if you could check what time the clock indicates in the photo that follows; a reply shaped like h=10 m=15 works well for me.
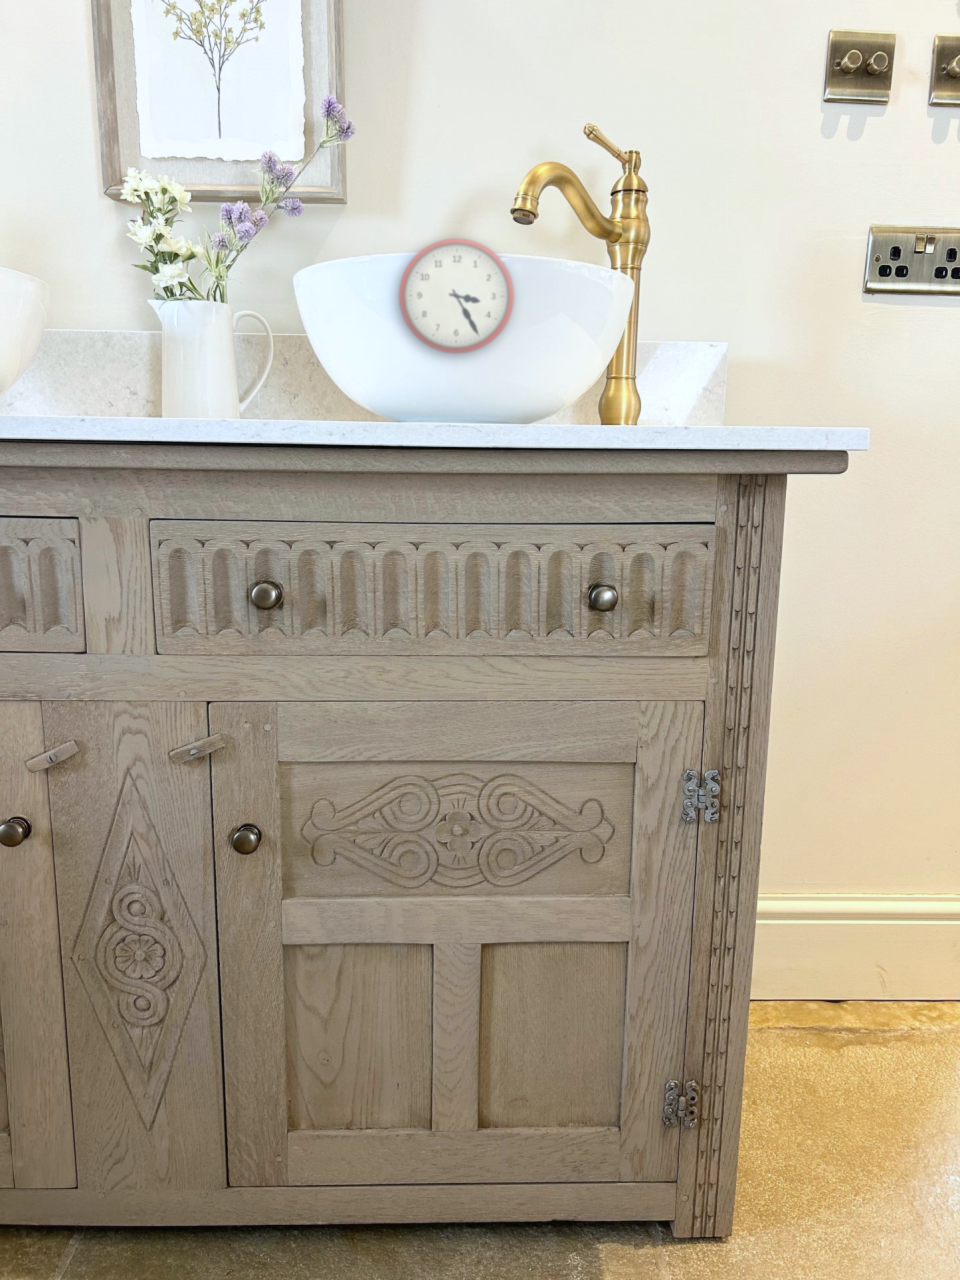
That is h=3 m=25
